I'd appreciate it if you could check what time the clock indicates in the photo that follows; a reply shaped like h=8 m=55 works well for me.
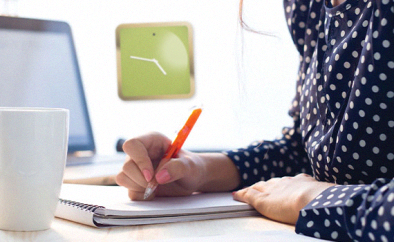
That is h=4 m=47
